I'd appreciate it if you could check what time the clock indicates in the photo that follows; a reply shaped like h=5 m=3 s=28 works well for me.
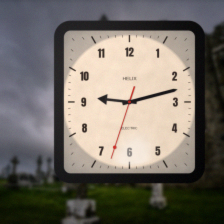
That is h=9 m=12 s=33
